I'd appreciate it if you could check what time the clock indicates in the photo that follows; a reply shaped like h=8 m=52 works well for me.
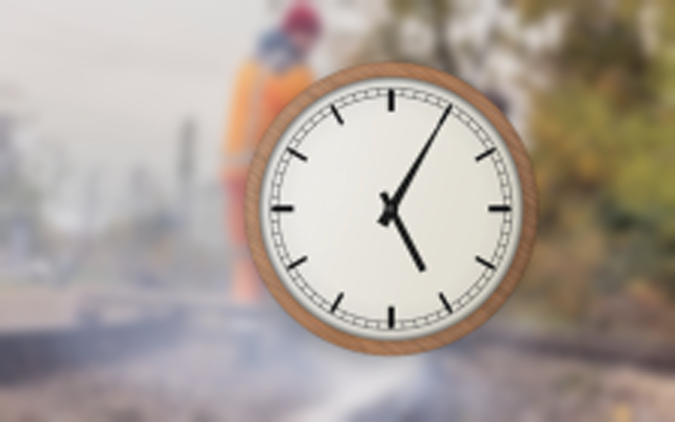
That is h=5 m=5
